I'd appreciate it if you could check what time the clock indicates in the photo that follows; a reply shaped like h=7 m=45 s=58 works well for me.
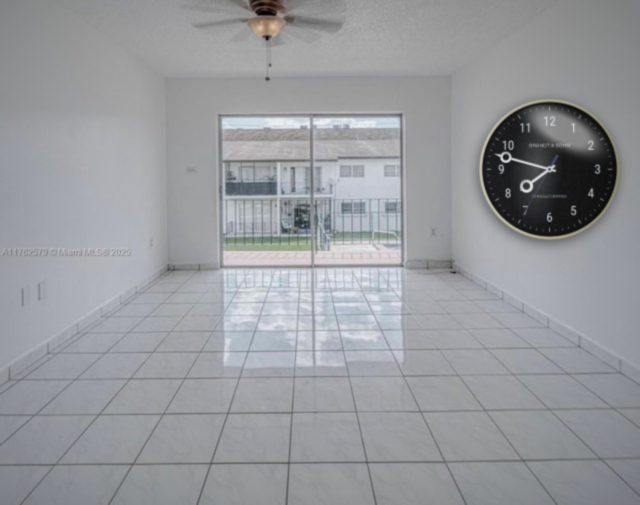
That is h=7 m=47 s=35
